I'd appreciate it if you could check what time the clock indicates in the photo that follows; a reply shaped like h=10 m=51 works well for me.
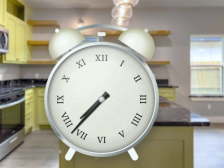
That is h=7 m=37
